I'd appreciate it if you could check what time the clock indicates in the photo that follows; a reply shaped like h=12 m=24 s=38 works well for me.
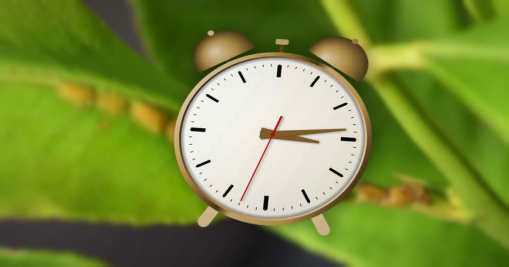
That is h=3 m=13 s=33
